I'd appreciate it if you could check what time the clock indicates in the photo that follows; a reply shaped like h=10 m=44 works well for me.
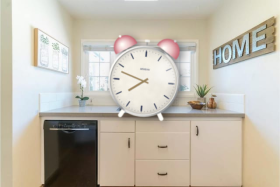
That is h=7 m=48
